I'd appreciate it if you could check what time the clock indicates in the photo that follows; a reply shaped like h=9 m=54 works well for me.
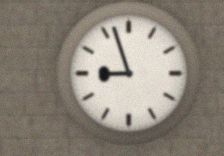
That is h=8 m=57
